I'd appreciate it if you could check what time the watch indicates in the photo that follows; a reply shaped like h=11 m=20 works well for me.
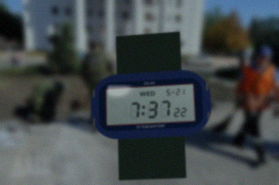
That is h=7 m=37
